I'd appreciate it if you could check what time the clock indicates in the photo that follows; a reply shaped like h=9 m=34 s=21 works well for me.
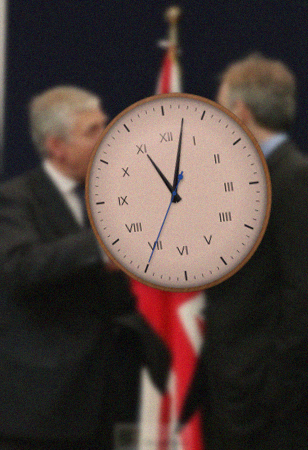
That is h=11 m=2 s=35
